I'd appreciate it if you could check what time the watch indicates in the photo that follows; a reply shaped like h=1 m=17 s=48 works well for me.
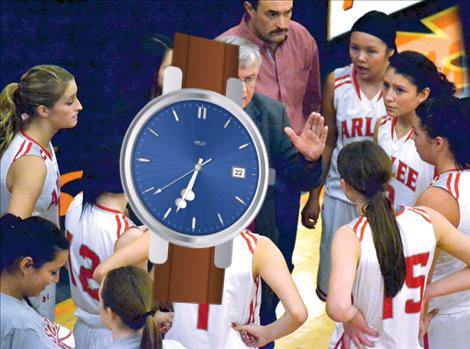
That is h=6 m=33 s=39
